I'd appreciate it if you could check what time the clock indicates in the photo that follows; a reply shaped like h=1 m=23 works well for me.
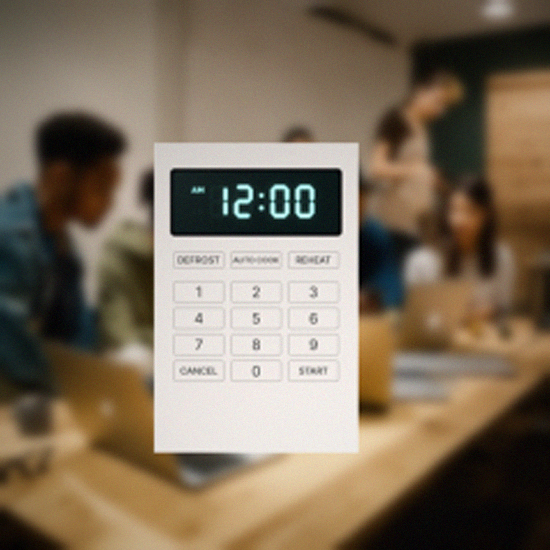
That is h=12 m=0
